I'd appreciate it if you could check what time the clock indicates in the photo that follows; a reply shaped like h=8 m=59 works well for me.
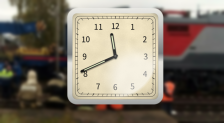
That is h=11 m=41
